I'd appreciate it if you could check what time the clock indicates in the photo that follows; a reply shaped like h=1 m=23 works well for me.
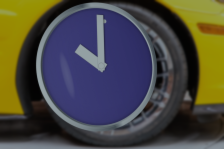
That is h=9 m=59
